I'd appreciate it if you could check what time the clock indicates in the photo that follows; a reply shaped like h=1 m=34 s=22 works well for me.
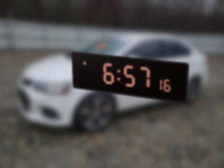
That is h=6 m=57 s=16
